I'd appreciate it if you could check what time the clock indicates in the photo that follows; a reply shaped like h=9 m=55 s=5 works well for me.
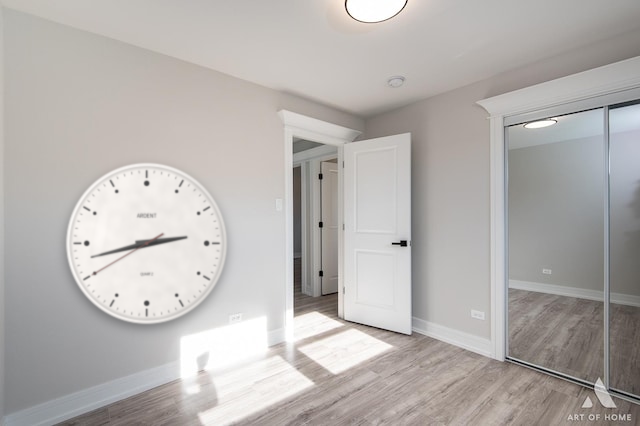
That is h=2 m=42 s=40
